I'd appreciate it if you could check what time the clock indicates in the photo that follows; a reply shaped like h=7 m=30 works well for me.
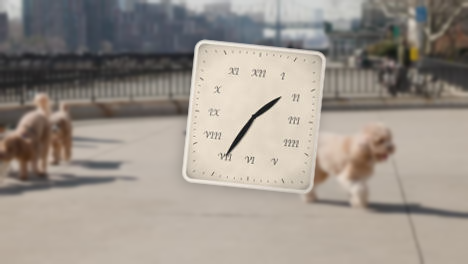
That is h=1 m=35
